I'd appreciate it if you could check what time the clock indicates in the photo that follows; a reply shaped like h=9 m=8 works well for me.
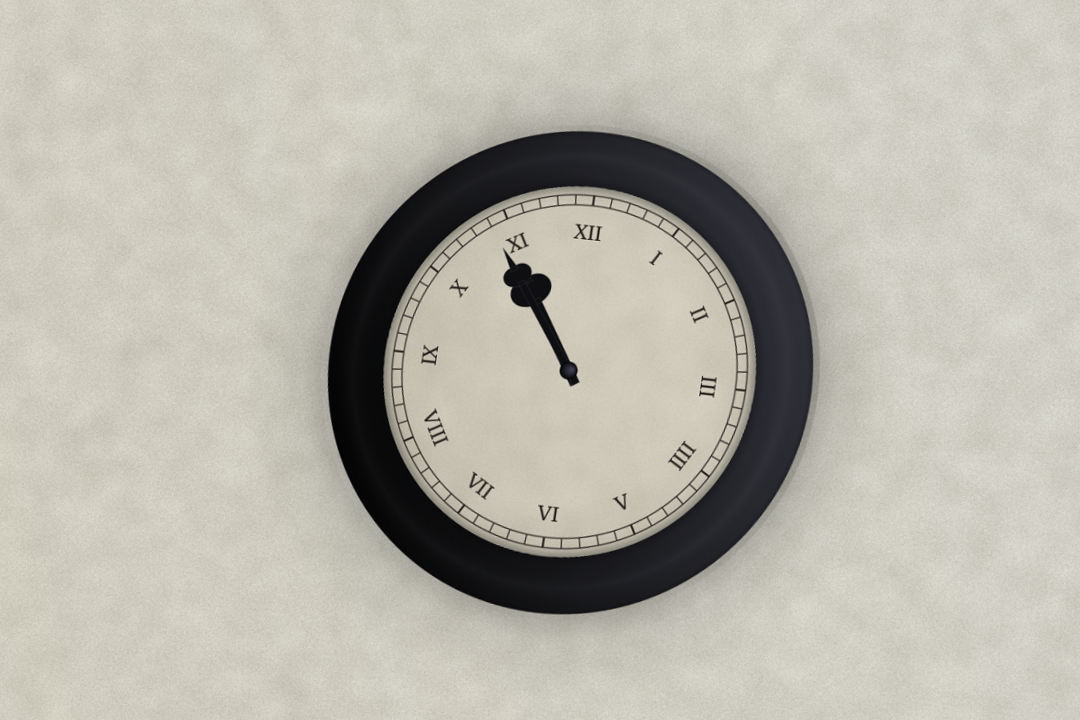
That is h=10 m=54
